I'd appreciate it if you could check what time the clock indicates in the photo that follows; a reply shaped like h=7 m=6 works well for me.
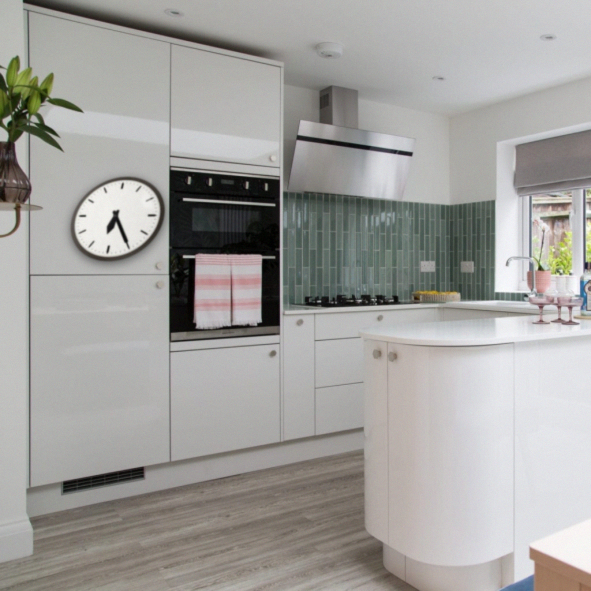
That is h=6 m=25
